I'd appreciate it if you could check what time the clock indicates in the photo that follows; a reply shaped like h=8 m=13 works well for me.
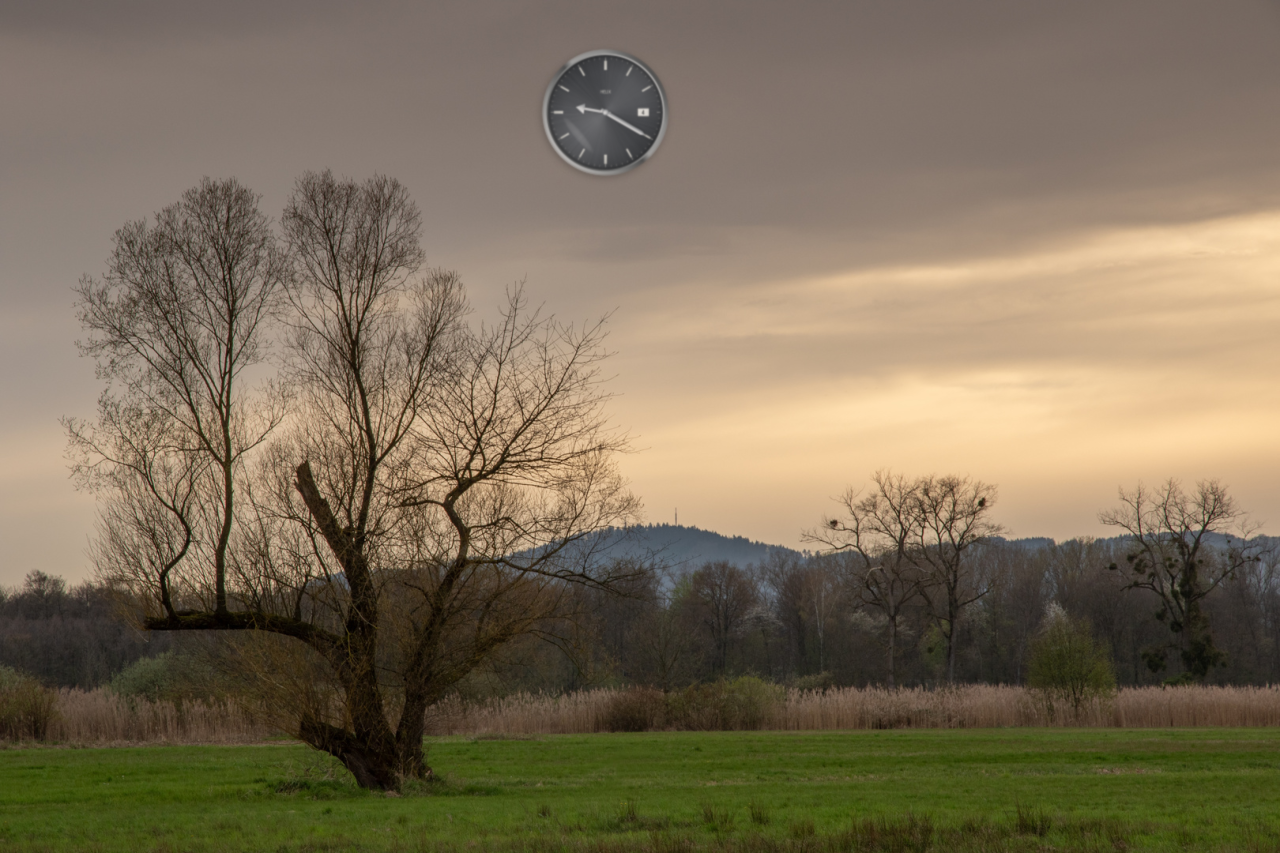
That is h=9 m=20
